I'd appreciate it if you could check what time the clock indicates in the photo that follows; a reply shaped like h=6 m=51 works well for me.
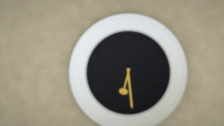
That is h=6 m=29
